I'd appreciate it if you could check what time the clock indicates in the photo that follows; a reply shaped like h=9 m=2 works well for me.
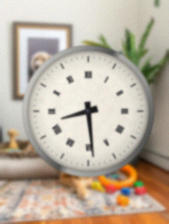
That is h=8 m=29
